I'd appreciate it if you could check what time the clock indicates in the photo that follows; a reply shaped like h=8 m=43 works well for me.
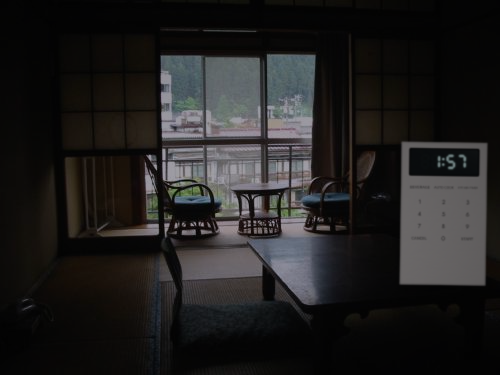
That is h=1 m=57
